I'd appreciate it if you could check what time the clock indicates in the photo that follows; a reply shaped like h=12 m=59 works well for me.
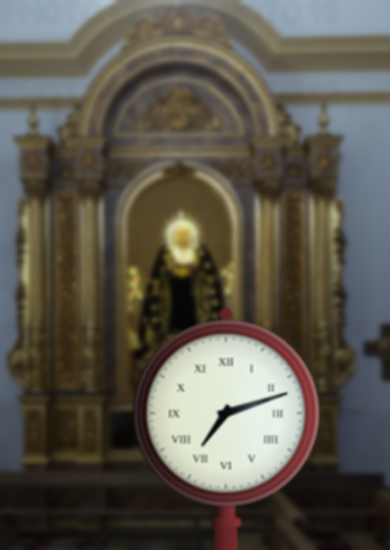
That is h=7 m=12
